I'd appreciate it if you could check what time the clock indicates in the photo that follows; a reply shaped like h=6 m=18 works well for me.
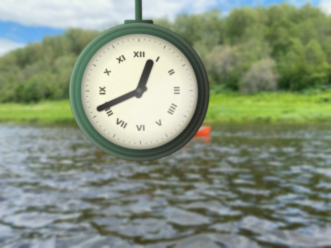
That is h=12 m=41
